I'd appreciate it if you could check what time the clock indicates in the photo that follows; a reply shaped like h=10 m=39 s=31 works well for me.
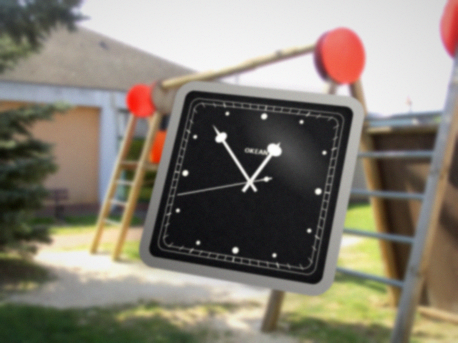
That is h=12 m=52 s=42
